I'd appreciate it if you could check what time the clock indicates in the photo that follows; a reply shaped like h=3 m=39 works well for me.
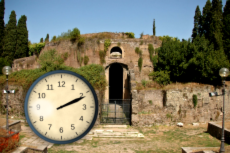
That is h=2 m=11
